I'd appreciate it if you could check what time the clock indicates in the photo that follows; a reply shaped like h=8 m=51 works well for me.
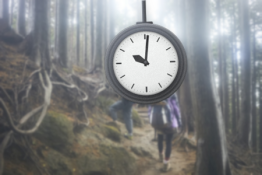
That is h=10 m=1
